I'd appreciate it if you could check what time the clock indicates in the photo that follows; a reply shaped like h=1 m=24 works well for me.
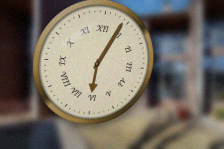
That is h=6 m=4
